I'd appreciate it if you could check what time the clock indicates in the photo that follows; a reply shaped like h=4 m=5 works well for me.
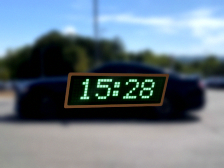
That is h=15 m=28
